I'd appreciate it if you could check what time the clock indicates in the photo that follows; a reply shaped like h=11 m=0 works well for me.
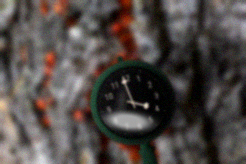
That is h=3 m=59
